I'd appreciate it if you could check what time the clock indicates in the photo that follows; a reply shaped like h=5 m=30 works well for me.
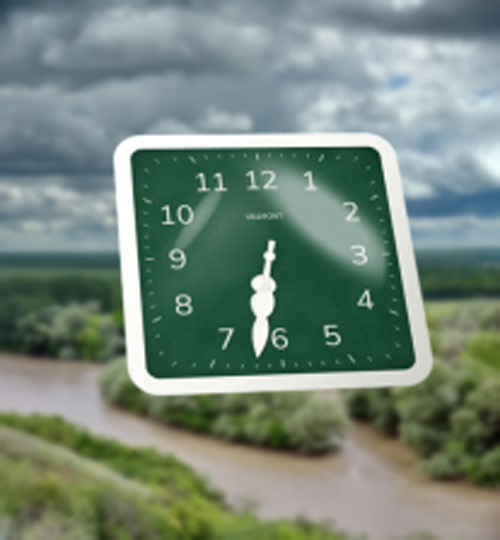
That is h=6 m=32
